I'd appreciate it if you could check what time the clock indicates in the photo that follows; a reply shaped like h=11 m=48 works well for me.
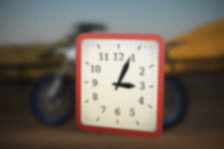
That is h=3 m=4
